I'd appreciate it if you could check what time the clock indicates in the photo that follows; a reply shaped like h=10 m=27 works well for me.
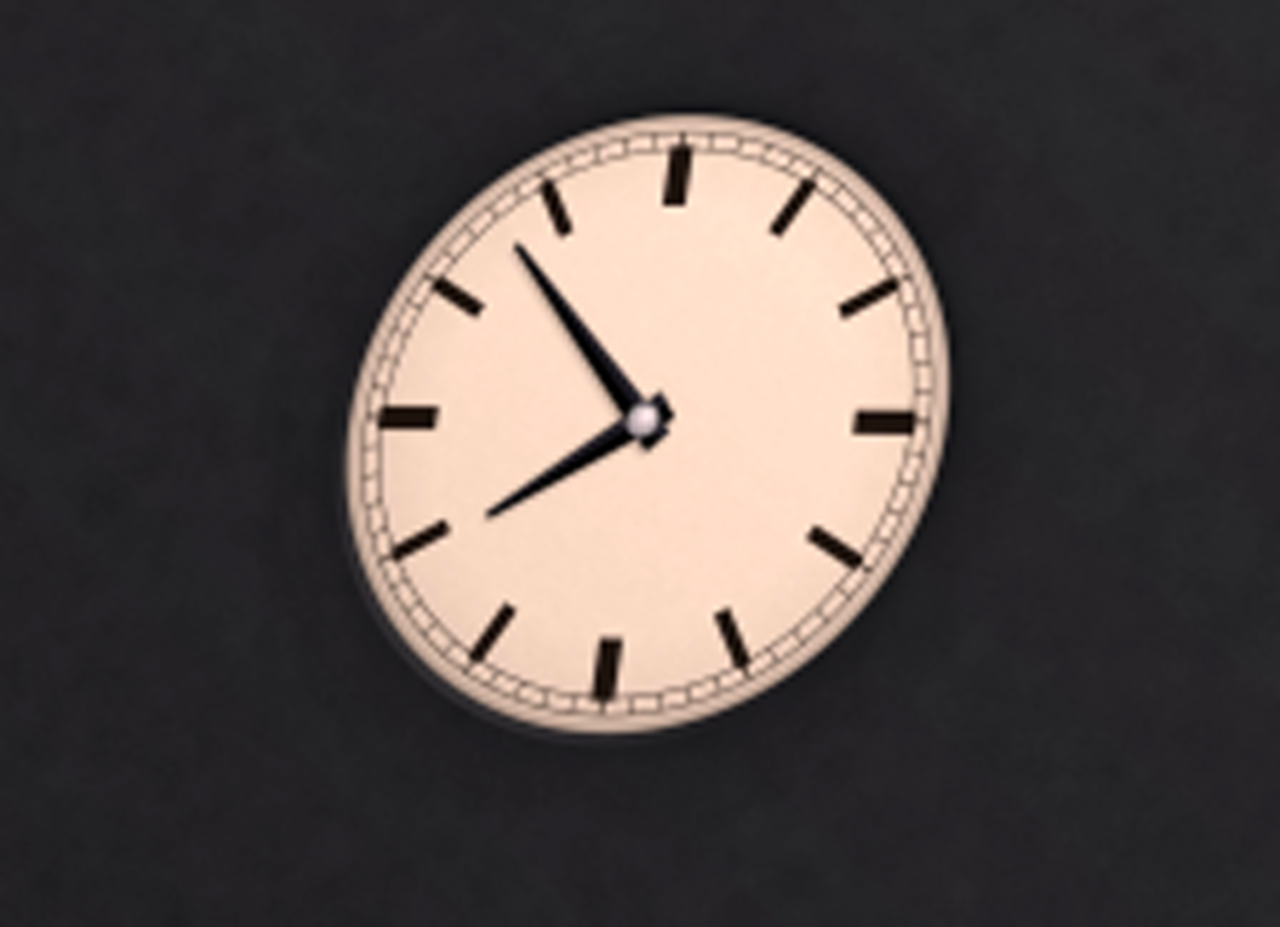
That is h=7 m=53
